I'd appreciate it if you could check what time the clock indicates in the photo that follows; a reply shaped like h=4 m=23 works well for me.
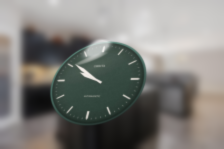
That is h=9 m=51
